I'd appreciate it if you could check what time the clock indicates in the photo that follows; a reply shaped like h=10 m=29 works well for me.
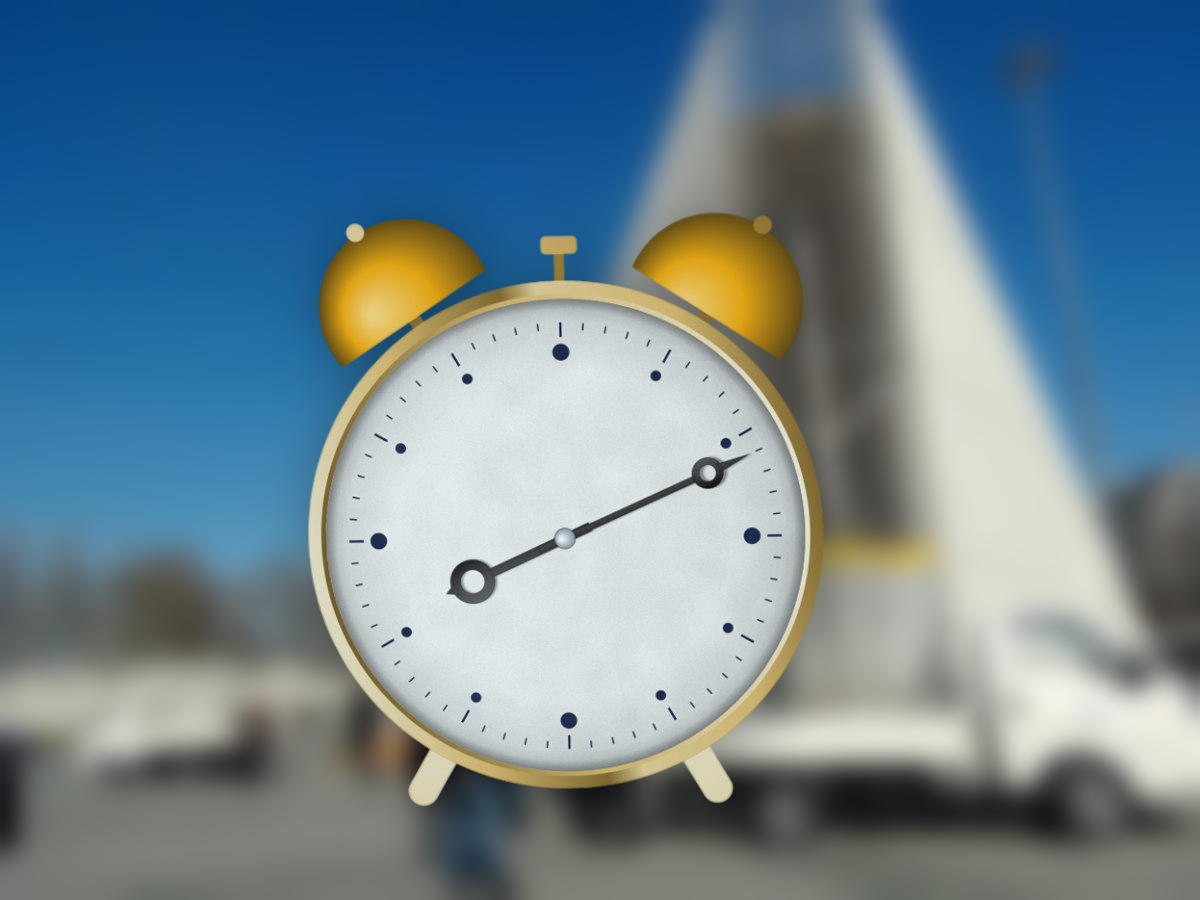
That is h=8 m=11
